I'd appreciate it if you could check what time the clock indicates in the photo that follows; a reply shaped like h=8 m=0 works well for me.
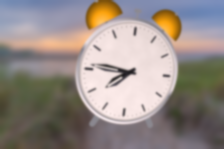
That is h=7 m=46
